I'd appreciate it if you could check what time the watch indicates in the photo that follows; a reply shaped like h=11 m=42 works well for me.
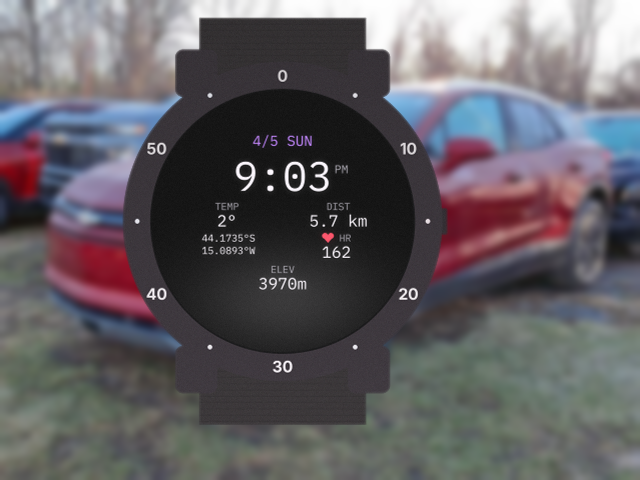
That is h=9 m=3
